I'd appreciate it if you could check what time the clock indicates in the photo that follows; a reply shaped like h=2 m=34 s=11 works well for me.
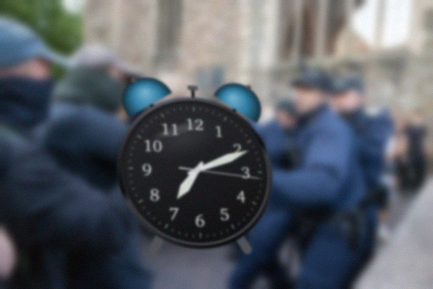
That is h=7 m=11 s=16
